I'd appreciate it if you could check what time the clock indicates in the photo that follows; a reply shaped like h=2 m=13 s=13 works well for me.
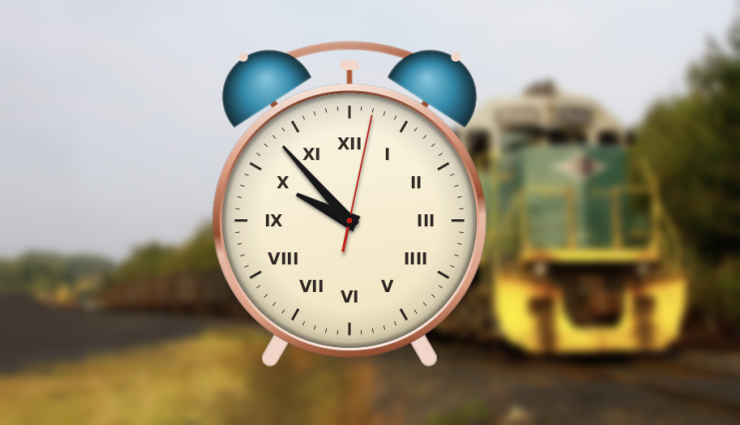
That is h=9 m=53 s=2
